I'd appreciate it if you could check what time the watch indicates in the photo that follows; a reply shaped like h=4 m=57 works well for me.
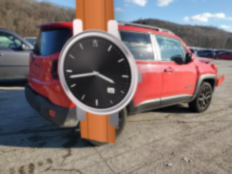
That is h=3 m=43
